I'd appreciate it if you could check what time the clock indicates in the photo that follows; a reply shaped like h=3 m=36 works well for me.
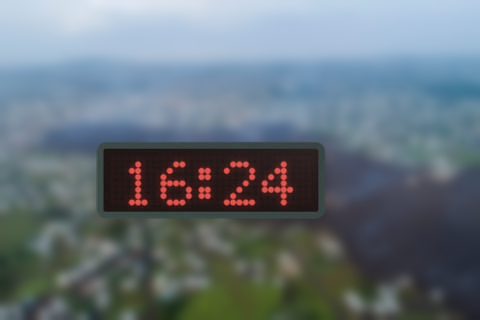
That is h=16 m=24
